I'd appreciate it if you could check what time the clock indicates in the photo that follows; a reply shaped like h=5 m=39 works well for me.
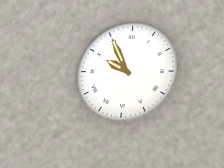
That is h=9 m=55
